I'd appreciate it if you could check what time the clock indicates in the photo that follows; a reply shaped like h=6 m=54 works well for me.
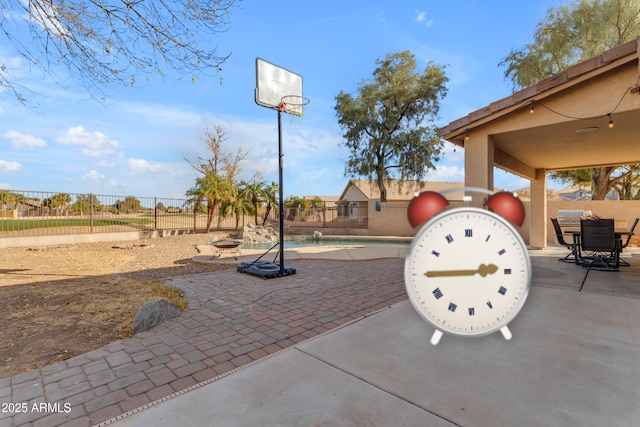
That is h=2 m=45
